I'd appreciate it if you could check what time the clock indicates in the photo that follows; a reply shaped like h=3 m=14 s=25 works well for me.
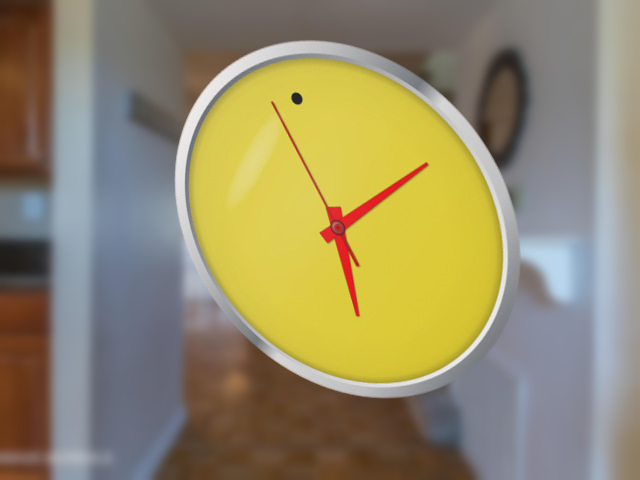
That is h=6 m=10 s=58
